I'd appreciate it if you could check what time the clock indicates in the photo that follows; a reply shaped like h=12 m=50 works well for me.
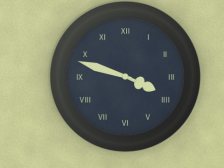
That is h=3 m=48
